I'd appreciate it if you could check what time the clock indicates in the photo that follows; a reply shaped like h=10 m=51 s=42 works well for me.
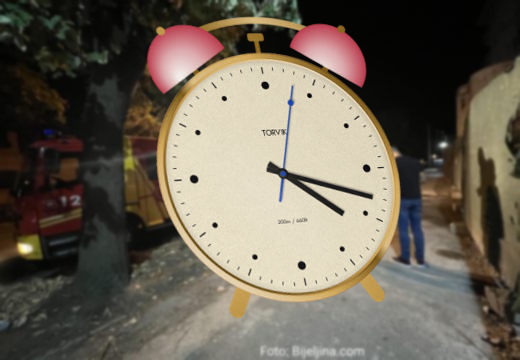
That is h=4 m=18 s=3
